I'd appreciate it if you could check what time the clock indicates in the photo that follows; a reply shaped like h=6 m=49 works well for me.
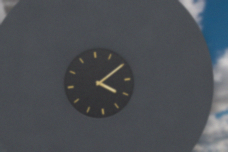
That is h=4 m=10
